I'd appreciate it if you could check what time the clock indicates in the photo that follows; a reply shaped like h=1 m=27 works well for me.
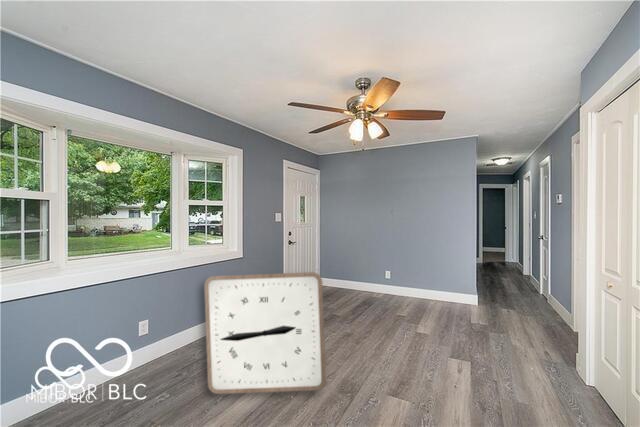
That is h=2 m=44
